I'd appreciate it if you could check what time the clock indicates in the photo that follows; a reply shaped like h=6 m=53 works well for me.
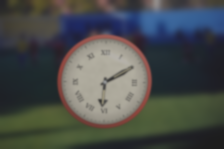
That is h=6 m=10
